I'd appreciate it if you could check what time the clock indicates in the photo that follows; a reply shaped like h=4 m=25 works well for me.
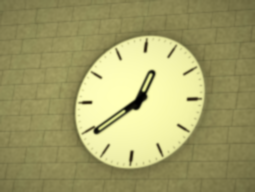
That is h=12 m=39
